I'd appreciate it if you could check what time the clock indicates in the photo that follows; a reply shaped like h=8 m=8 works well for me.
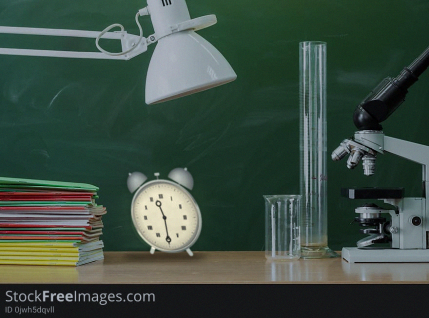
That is h=11 m=30
